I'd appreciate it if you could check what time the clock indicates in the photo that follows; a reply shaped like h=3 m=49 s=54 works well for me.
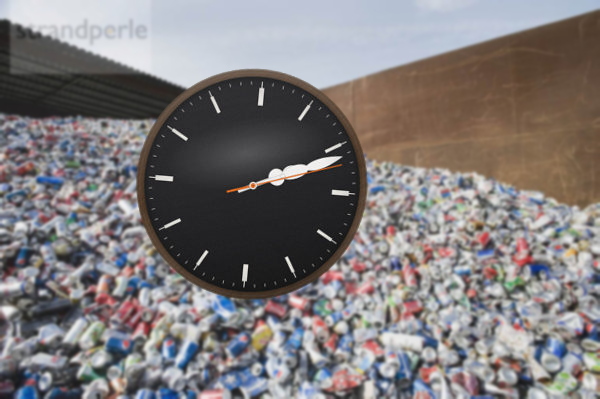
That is h=2 m=11 s=12
